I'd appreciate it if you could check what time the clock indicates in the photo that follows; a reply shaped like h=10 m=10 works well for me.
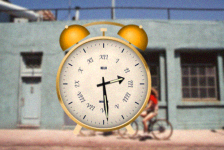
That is h=2 m=29
